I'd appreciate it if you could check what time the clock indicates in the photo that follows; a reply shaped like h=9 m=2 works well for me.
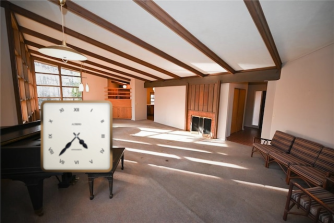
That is h=4 m=37
